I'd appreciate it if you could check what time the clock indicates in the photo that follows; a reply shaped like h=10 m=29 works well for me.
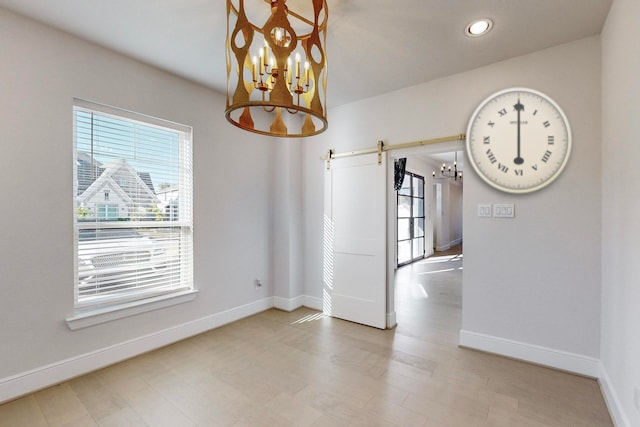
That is h=6 m=0
